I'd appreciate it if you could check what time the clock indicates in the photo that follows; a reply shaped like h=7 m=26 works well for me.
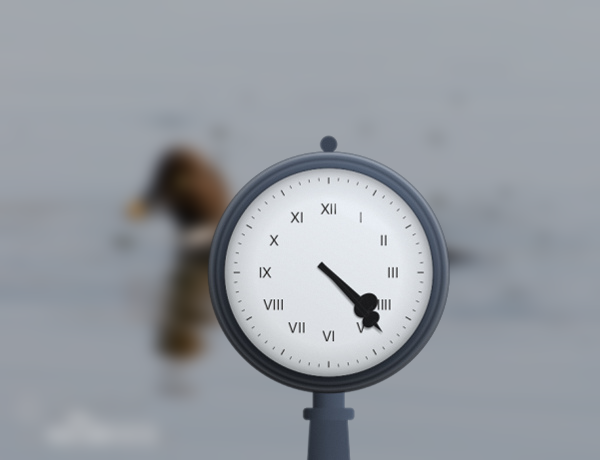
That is h=4 m=23
